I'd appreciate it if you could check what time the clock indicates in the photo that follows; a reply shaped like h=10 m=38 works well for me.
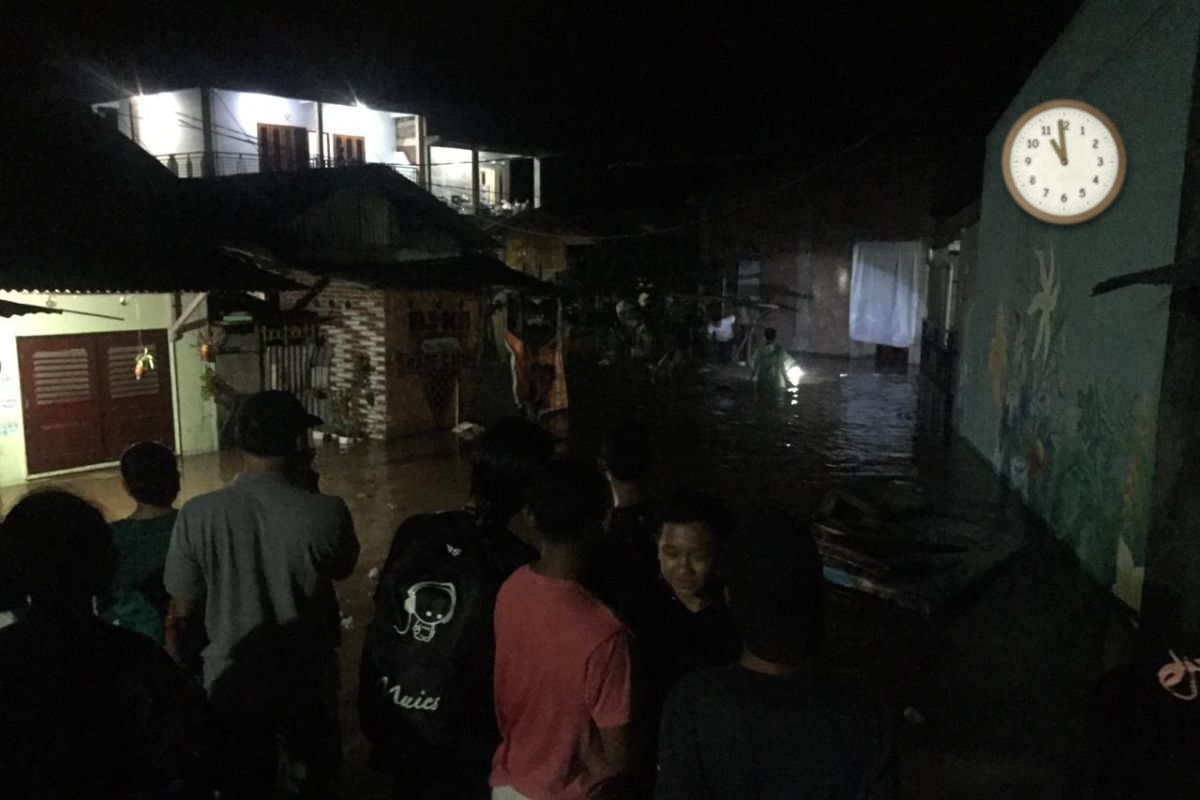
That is h=10 m=59
